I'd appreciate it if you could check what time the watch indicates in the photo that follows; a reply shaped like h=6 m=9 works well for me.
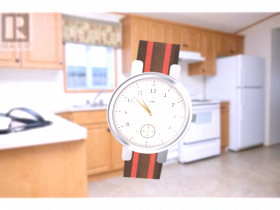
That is h=10 m=52
